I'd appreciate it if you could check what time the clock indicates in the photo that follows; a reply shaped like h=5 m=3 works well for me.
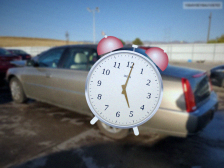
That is h=5 m=1
